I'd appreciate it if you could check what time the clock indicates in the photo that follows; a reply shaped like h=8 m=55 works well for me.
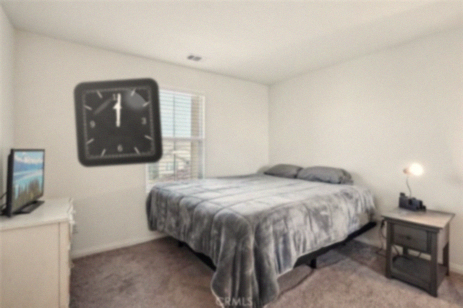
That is h=12 m=1
